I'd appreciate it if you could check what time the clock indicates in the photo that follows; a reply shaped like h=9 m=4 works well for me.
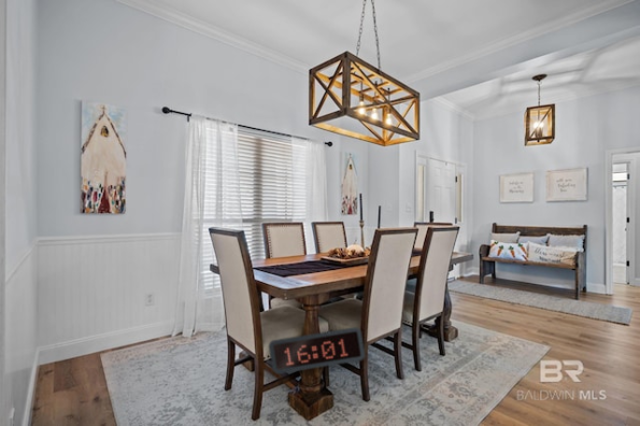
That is h=16 m=1
